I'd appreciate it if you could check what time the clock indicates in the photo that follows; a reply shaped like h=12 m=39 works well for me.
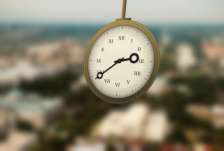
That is h=2 m=39
